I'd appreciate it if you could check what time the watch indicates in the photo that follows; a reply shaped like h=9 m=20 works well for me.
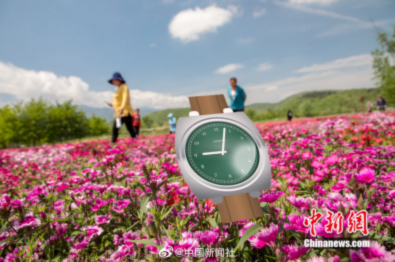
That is h=9 m=3
